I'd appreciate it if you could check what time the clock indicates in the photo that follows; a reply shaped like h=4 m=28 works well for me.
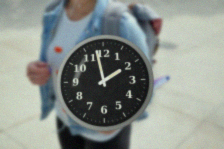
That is h=1 m=58
